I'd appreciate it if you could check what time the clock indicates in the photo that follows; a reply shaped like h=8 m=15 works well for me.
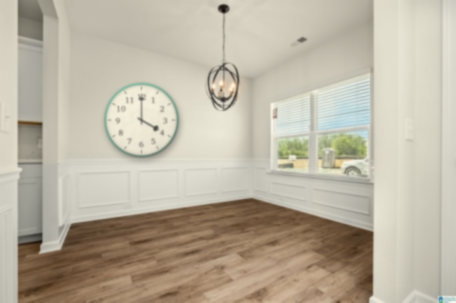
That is h=4 m=0
